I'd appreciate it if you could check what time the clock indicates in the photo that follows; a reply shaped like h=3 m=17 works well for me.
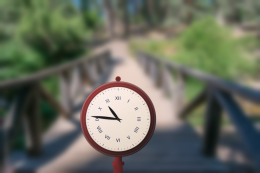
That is h=10 m=46
